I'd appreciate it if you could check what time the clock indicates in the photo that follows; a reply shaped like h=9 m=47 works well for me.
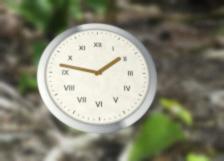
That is h=1 m=47
